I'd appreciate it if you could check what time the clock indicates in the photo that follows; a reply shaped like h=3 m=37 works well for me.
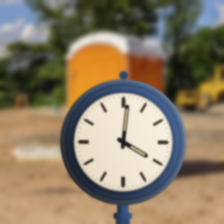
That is h=4 m=1
